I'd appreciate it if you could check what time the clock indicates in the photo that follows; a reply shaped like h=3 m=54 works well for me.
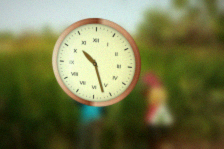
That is h=10 m=27
